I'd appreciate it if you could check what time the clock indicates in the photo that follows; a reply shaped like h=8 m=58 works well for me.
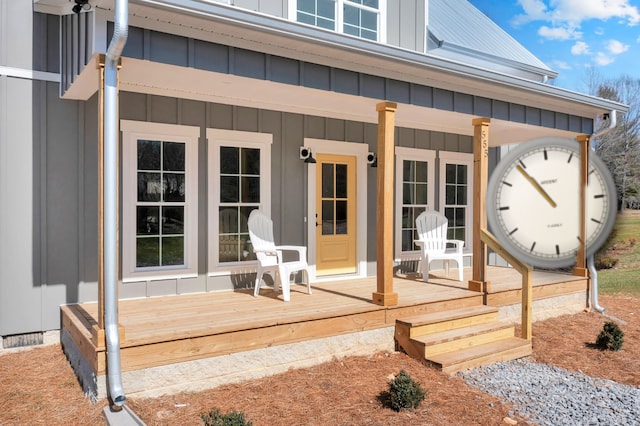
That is h=10 m=54
